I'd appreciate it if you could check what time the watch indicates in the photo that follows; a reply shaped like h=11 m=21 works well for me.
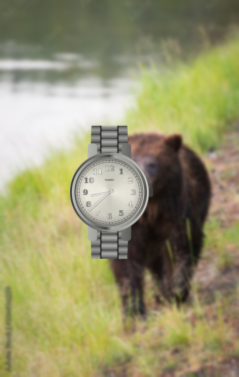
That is h=8 m=38
